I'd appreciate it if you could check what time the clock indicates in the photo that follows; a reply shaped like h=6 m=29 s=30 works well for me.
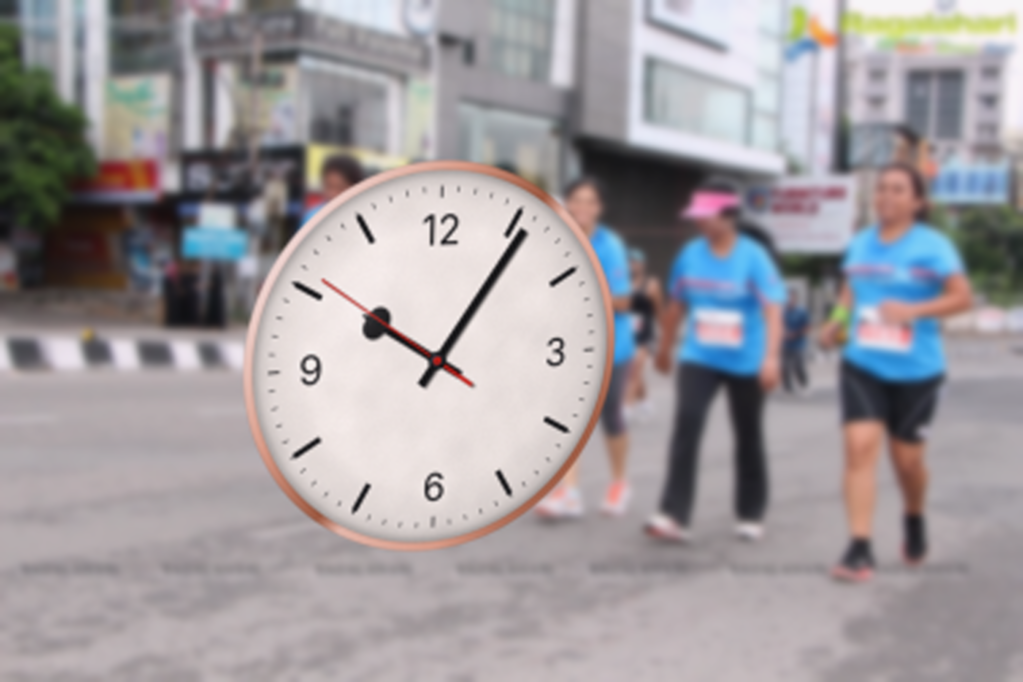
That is h=10 m=5 s=51
